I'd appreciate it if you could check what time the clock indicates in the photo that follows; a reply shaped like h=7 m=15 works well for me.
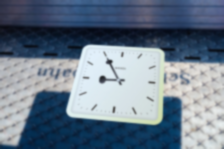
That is h=8 m=55
